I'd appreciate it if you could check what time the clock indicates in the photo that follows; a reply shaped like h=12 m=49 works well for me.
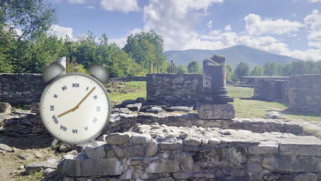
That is h=8 m=7
